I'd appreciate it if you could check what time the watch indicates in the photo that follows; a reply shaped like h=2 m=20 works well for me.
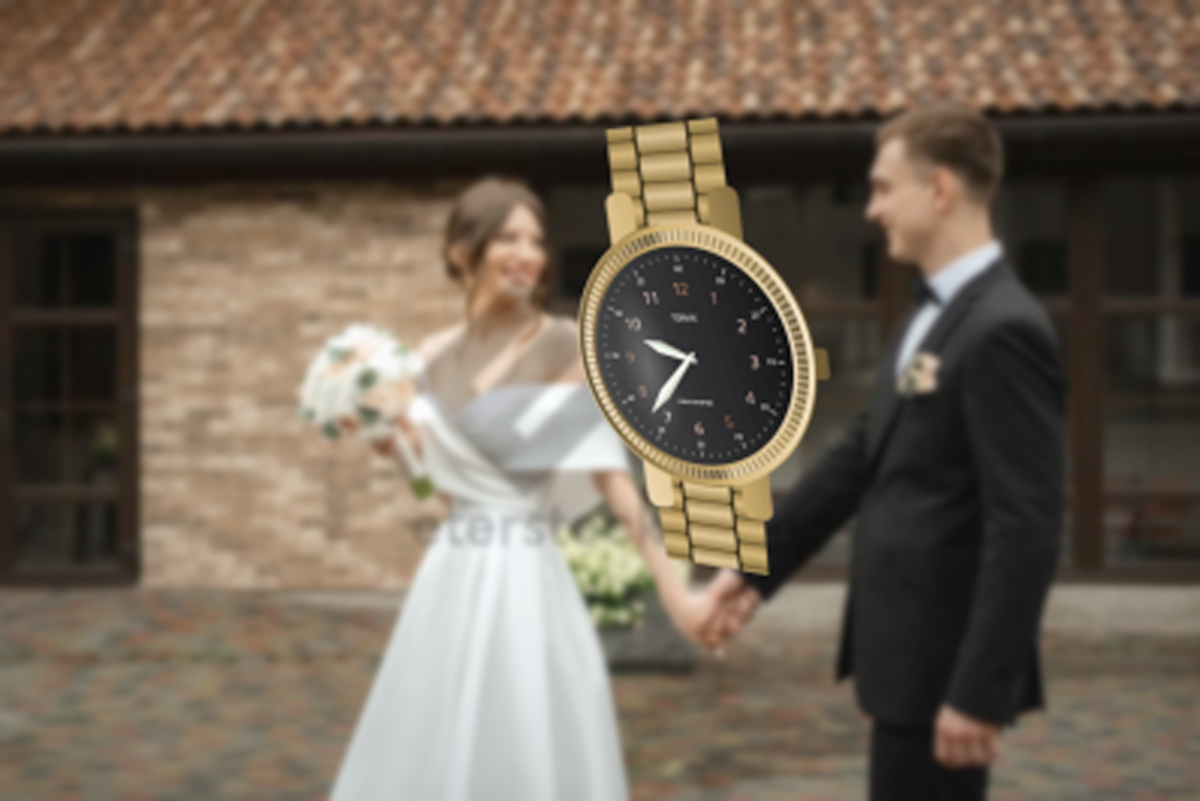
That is h=9 m=37
